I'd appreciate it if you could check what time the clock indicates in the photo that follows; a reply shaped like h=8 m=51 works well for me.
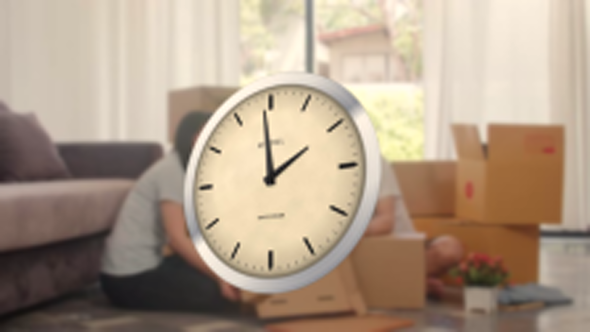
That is h=1 m=59
